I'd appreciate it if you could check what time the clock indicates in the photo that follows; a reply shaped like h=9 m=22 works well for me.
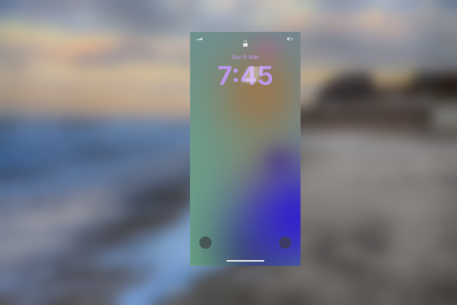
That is h=7 m=45
